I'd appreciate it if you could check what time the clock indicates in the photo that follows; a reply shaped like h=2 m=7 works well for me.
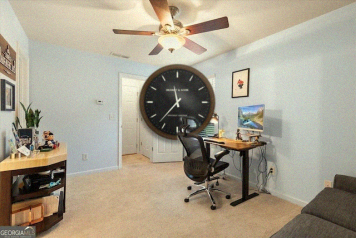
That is h=11 m=37
